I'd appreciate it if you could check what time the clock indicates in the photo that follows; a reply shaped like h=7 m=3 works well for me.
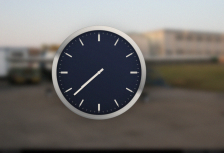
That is h=7 m=38
